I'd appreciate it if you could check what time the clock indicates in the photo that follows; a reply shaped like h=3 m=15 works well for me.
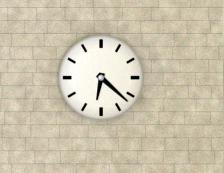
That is h=6 m=22
